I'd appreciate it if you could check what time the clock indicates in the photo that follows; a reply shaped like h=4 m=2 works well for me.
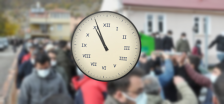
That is h=10 m=56
